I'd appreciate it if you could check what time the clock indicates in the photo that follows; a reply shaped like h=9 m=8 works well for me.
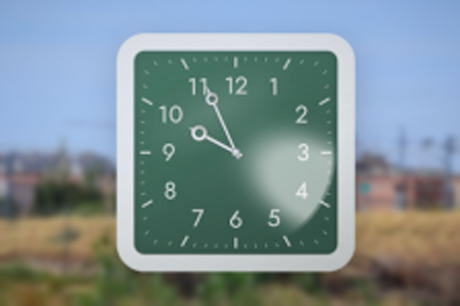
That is h=9 m=56
